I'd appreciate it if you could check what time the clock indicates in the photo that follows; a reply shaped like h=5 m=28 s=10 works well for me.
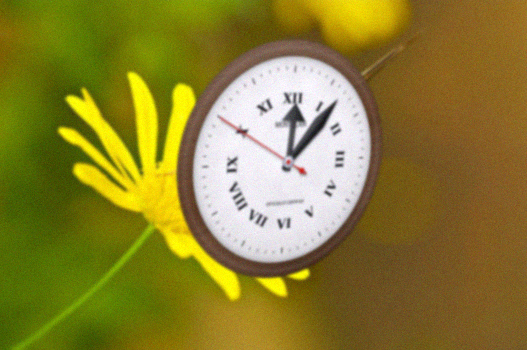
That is h=12 m=6 s=50
